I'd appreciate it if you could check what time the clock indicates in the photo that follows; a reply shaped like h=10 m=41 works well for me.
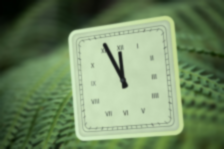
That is h=11 m=56
